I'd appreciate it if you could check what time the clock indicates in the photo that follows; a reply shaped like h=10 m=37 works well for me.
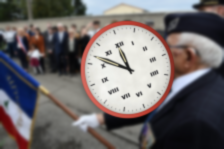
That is h=11 m=52
